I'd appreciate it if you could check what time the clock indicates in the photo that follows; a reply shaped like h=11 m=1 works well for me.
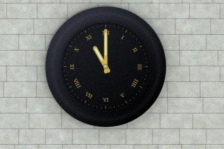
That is h=11 m=0
